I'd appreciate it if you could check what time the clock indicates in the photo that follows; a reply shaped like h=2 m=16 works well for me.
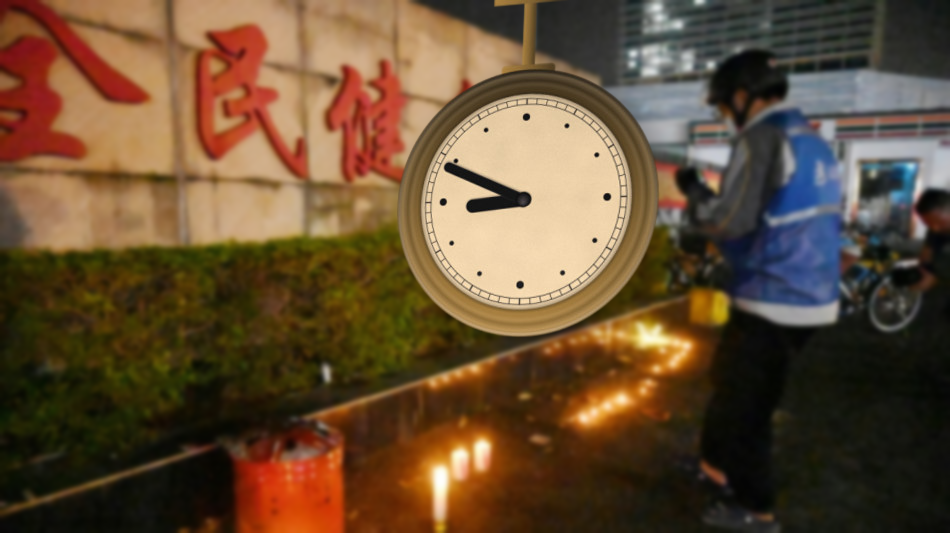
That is h=8 m=49
